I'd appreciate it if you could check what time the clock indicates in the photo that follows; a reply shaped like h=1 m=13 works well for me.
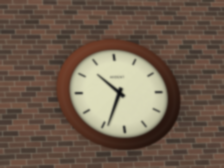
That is h=10 m=34
